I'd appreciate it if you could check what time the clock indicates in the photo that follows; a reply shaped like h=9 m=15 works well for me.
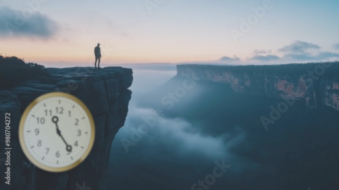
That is h=11 m=24
